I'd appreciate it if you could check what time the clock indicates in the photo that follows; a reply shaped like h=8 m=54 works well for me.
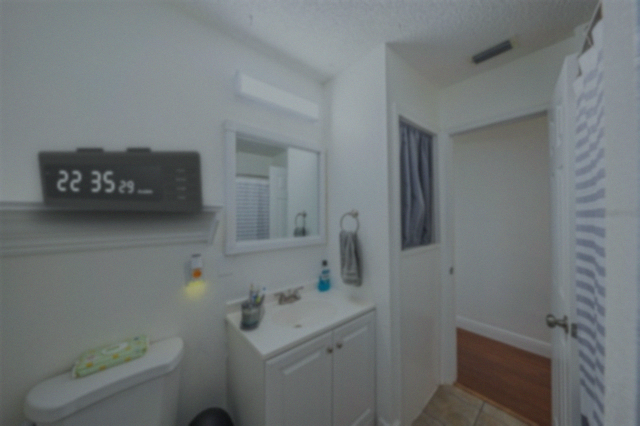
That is h=22 m=35
